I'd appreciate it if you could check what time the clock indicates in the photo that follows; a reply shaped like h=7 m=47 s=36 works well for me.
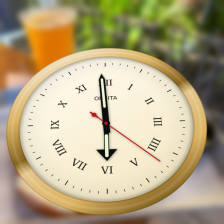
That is h=5 m=59 s=22
